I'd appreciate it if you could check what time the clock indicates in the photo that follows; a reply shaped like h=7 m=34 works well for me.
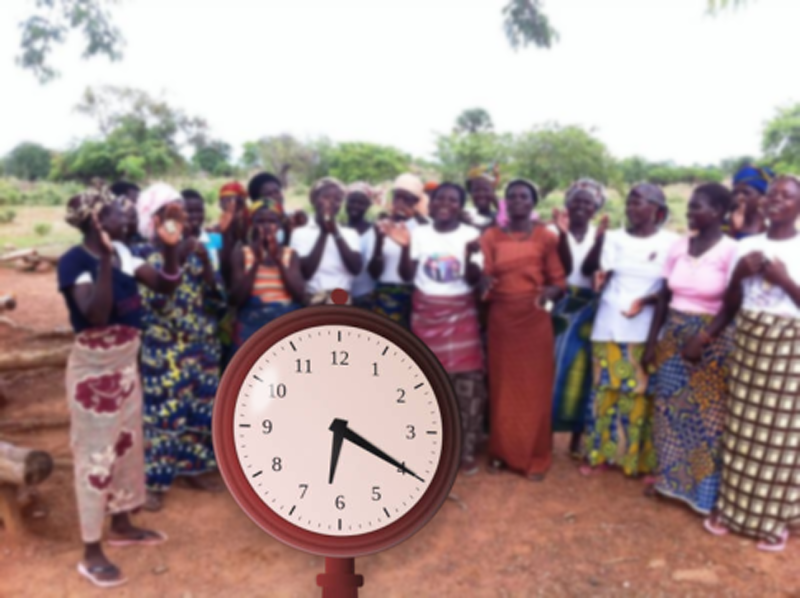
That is h=6 m=20
